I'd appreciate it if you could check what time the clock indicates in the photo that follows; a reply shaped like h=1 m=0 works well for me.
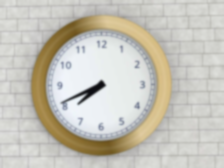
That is h=7 m=41
